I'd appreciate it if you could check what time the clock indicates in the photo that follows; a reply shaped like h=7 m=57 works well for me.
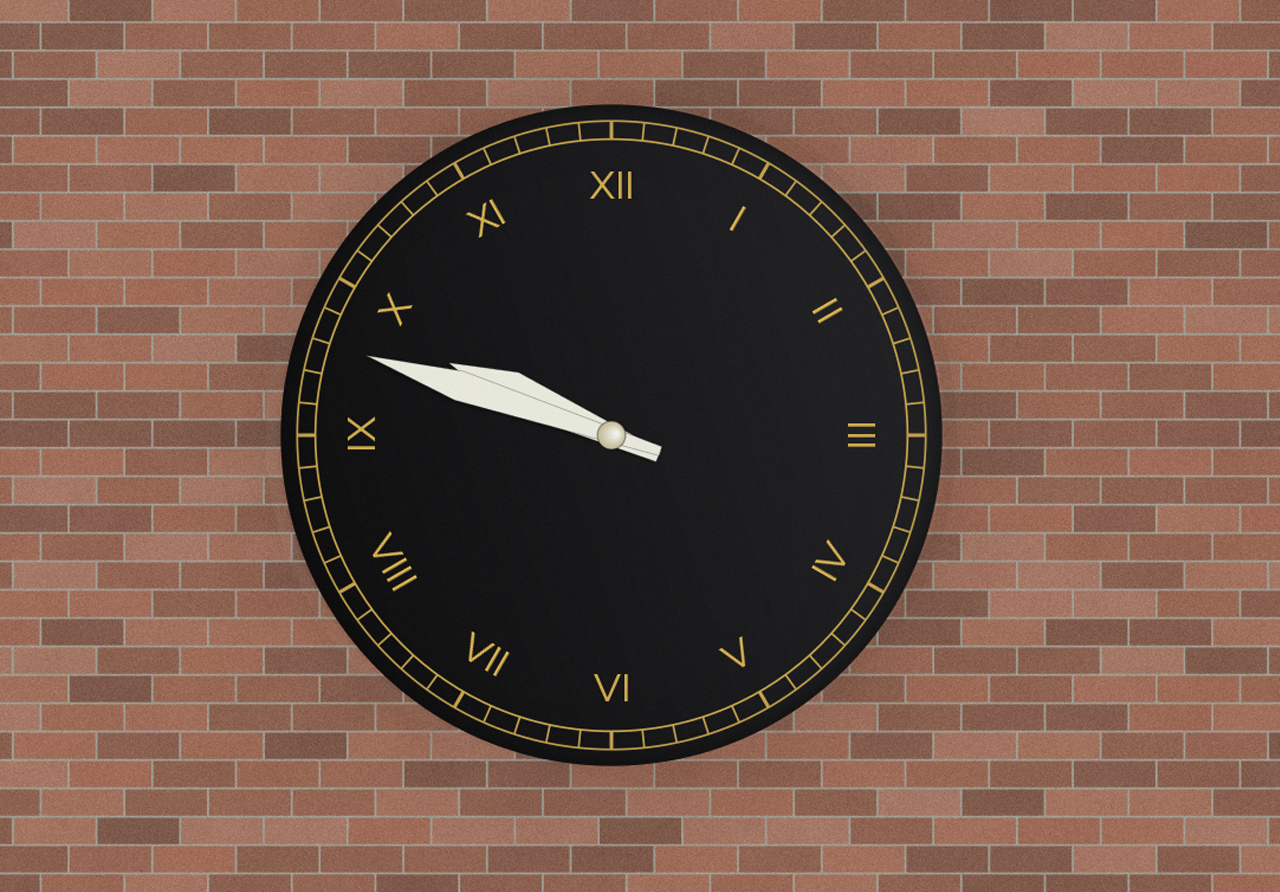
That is h=9 m=48
